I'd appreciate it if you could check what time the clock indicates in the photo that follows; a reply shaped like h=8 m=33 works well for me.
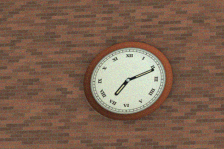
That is h=7 m=11
